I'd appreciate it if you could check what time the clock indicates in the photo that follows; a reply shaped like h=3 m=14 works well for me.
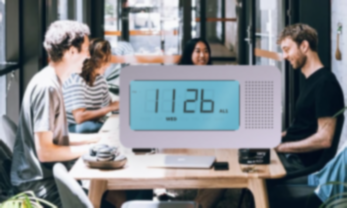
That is h=11 m=26
